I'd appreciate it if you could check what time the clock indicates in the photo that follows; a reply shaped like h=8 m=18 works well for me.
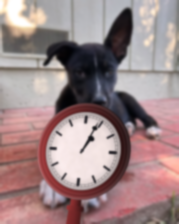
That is h=1 m=4
